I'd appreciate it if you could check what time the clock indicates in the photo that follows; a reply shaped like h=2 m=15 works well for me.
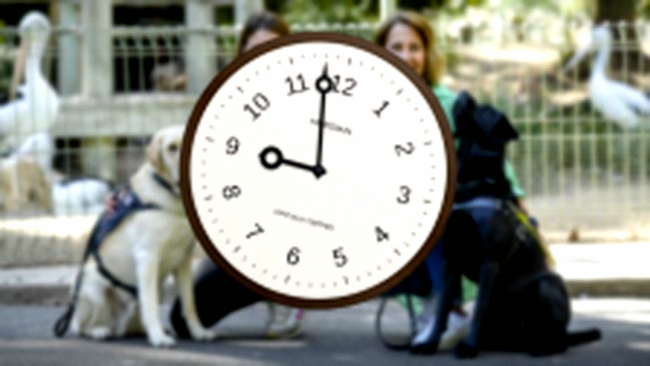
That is h=8 m=58
